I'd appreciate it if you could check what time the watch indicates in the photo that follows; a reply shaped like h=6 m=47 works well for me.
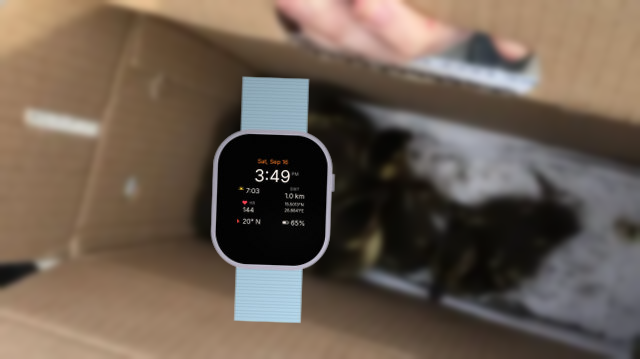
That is h=3 m=49
